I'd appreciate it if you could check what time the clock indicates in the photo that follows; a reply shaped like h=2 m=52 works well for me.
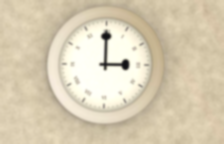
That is h=3 m=0
